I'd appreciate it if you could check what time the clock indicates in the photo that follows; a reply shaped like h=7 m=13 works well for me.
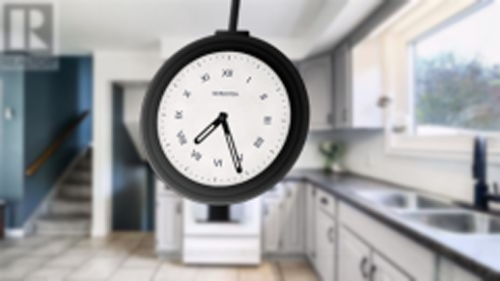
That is h=7 m=26
